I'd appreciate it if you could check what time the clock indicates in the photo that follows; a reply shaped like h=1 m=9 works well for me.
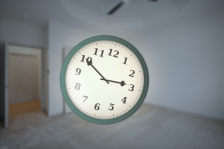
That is h=2 m=50
